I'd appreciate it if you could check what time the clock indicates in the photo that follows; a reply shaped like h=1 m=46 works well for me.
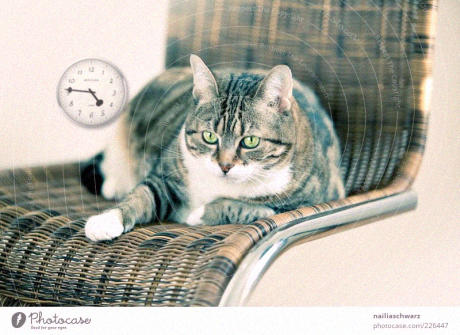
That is h=4 m=46
